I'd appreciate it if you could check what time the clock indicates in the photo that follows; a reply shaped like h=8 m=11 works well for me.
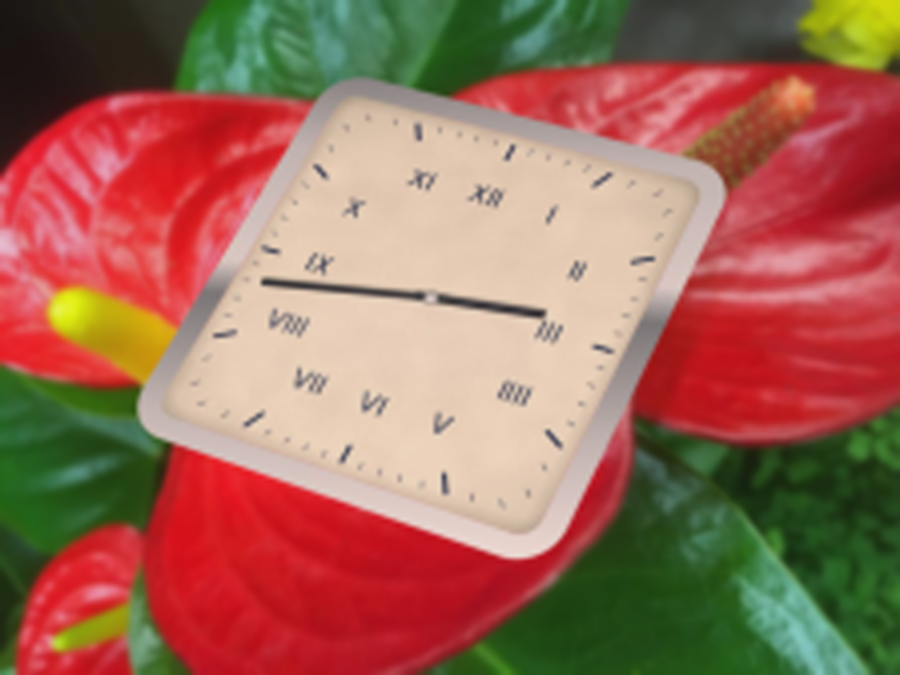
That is h=2 m=43
